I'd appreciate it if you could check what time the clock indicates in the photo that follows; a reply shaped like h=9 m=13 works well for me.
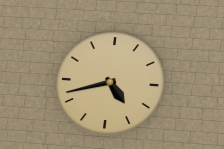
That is h=4 m=42
